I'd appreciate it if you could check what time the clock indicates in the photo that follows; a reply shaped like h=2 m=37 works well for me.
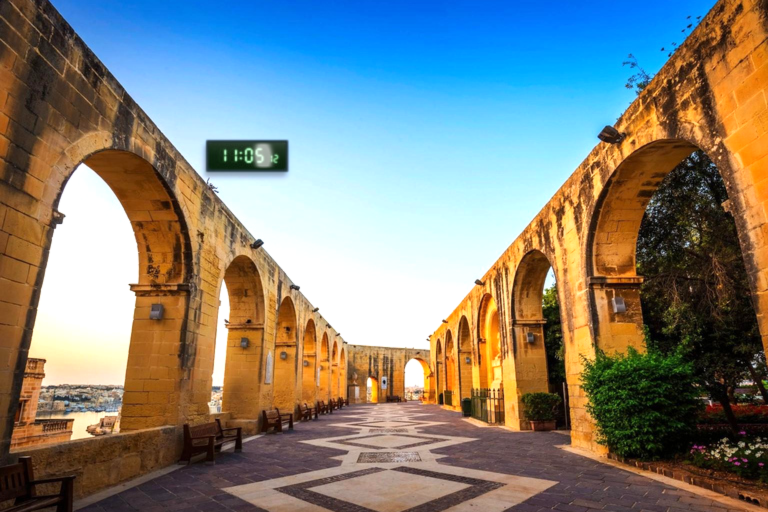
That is h=11 m=5
